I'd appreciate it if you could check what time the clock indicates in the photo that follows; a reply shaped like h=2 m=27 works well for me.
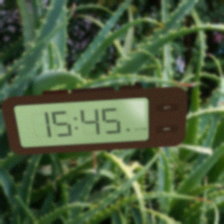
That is h=15 m=45
